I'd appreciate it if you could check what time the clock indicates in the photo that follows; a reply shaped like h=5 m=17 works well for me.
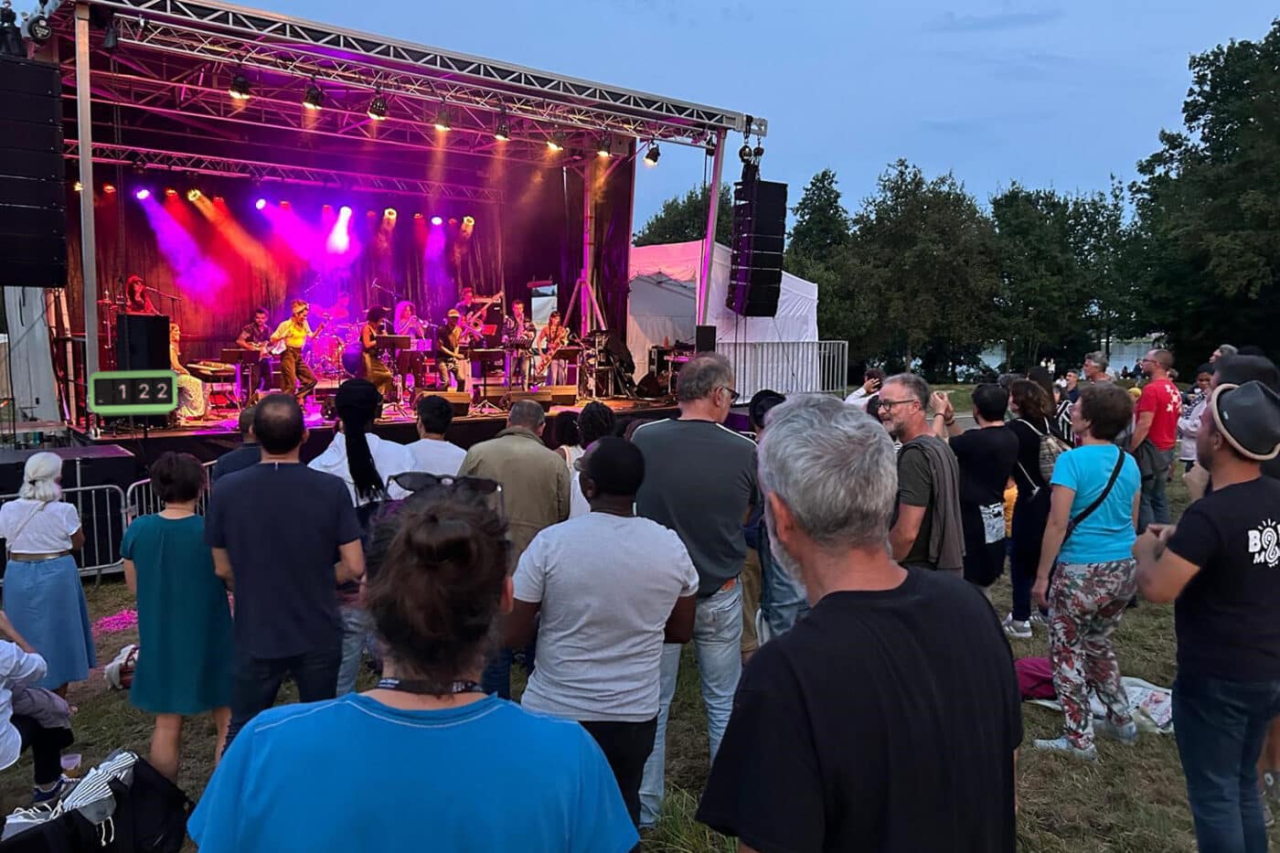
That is h=1 m=22
